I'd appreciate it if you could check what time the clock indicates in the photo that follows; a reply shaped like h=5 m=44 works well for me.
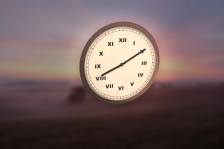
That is h=8 m=10
